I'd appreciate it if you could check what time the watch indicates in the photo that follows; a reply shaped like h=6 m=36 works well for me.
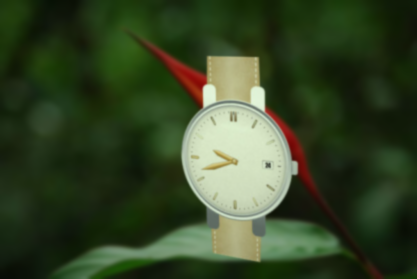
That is h=9 m=42
